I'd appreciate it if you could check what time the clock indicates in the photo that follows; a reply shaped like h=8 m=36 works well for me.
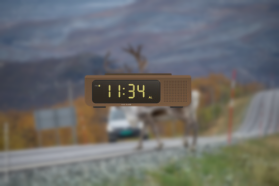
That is h=11 m=34
